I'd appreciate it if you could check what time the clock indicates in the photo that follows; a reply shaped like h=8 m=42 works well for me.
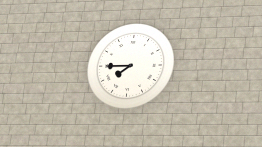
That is h=7 m=45
